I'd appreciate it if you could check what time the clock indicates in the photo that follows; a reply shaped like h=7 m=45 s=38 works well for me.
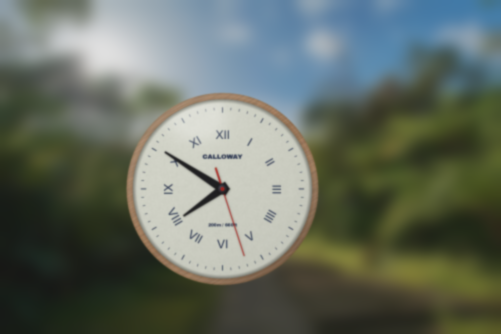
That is h=7 m=50 s=27
